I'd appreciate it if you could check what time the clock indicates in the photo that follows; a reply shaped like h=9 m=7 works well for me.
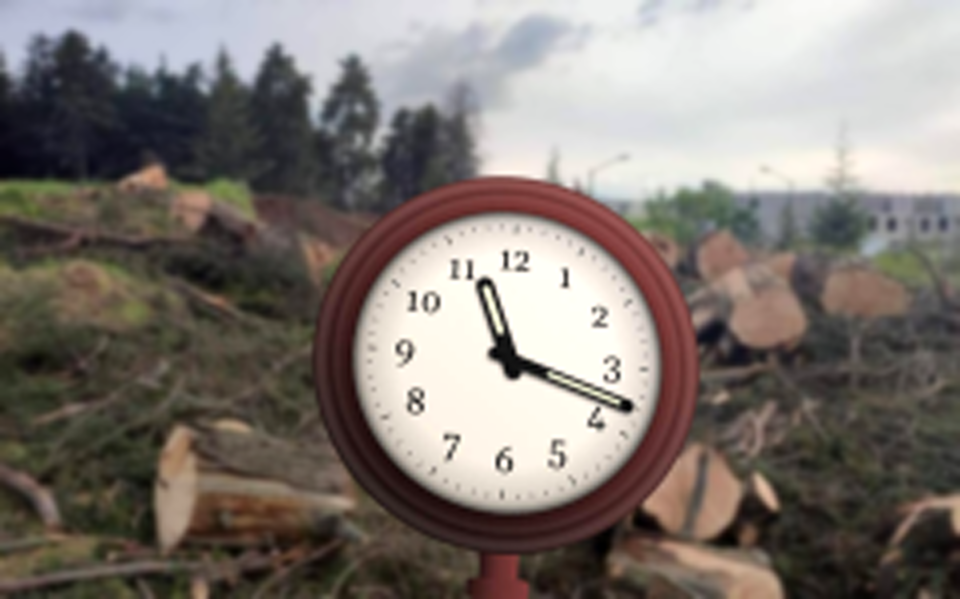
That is h=11 m=18
